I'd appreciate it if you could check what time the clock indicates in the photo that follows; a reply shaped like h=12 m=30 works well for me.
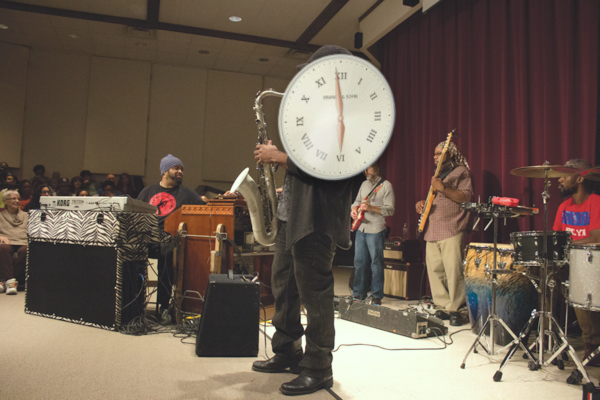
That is h=5 m=59
